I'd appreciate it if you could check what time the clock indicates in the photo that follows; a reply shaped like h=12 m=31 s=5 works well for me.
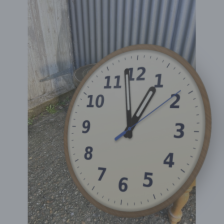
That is h=12 m=58 s=9
